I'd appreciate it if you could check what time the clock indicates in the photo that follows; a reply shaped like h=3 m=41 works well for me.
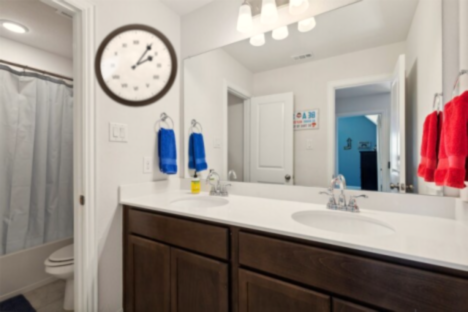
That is h=2 m=6
